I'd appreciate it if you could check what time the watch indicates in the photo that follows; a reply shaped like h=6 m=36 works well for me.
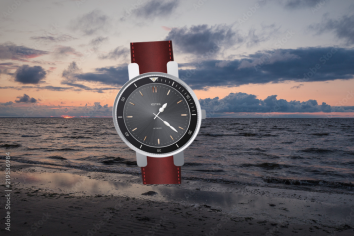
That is h=1 m=22
